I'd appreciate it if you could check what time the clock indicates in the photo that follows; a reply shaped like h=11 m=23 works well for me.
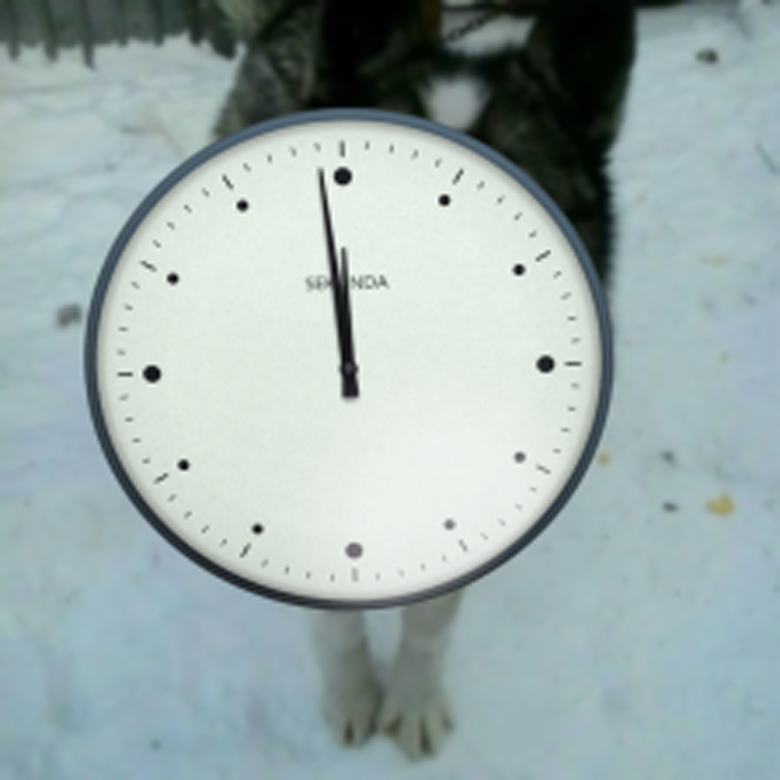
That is h=11 m=59
